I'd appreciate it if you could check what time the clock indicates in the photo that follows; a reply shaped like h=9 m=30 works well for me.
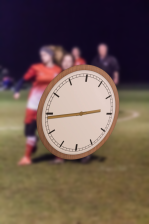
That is h=2 m=44
